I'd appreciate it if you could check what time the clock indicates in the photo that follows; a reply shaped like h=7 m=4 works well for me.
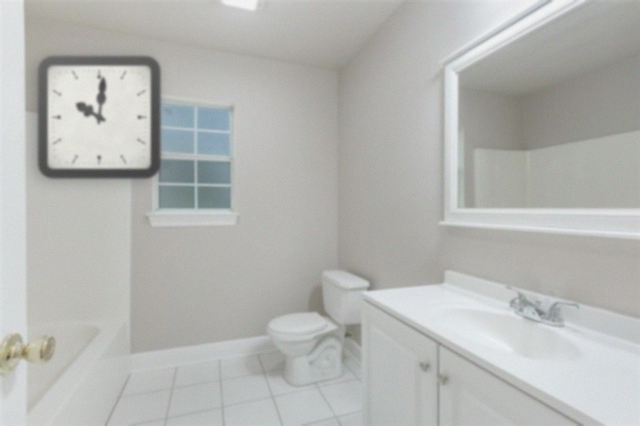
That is h=10 m=1
